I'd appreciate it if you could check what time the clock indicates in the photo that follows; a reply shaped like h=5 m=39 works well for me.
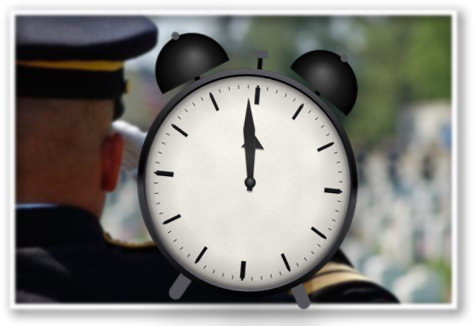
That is h=11 m=59
